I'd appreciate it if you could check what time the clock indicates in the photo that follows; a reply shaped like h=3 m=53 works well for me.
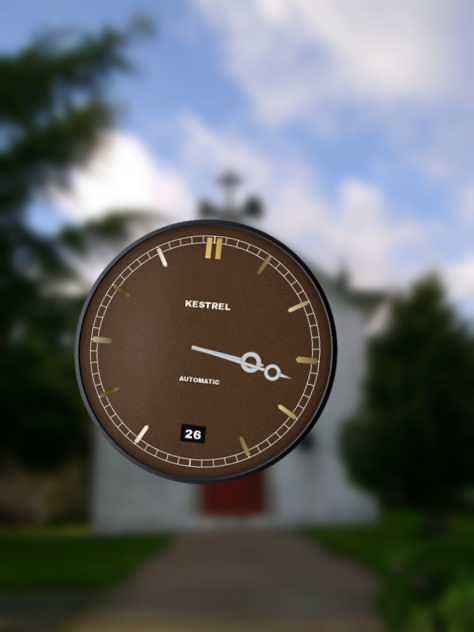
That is h=3 m=17
